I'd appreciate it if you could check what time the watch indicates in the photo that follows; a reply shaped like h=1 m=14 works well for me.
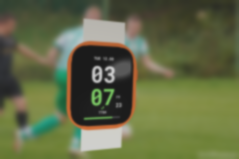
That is h=3 m=7
